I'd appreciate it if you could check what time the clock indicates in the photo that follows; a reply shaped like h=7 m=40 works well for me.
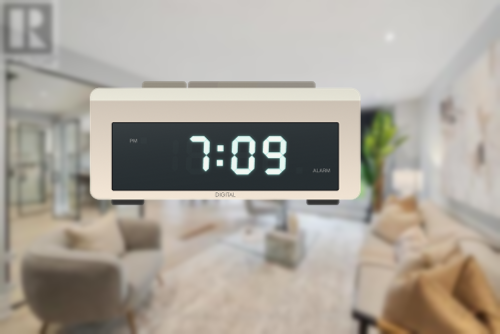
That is h=7 m=9
